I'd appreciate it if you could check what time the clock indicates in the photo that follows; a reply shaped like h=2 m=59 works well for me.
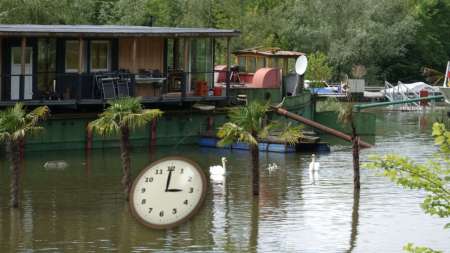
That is h=3 m=0
